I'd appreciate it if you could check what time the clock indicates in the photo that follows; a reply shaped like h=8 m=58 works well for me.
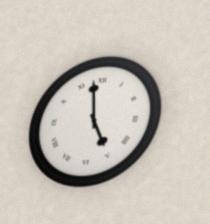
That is h=4 m=58
